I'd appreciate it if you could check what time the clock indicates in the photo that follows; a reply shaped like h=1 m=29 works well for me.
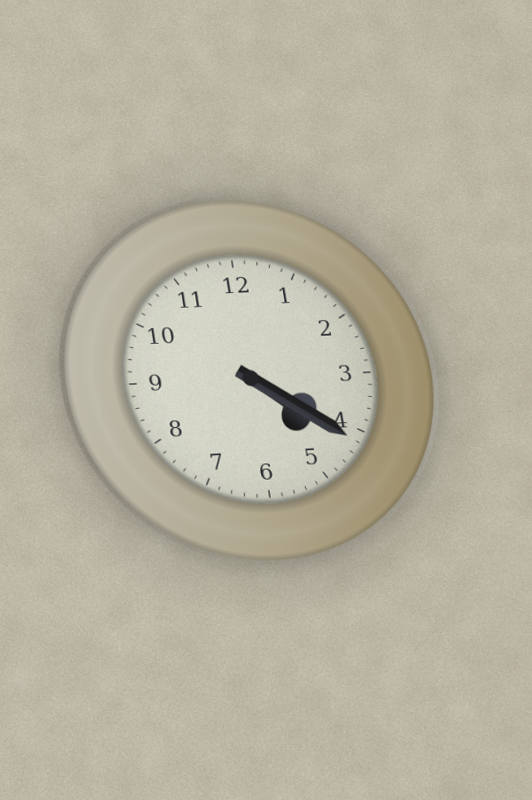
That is h=4 m=21
